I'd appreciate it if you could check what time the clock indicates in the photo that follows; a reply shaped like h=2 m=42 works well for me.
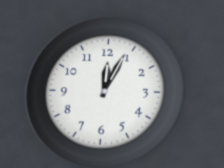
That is h=12 m=4
